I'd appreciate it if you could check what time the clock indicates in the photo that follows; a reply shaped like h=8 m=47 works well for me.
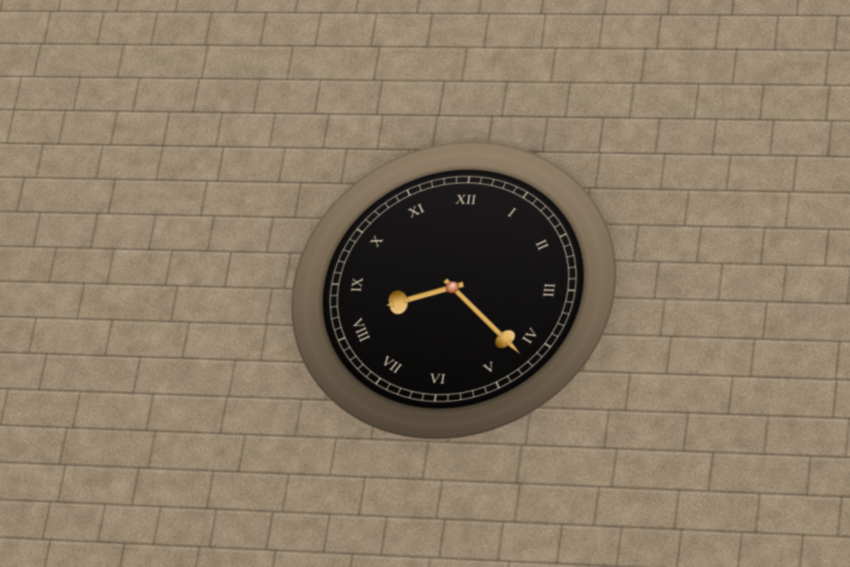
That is h=8 m=22
